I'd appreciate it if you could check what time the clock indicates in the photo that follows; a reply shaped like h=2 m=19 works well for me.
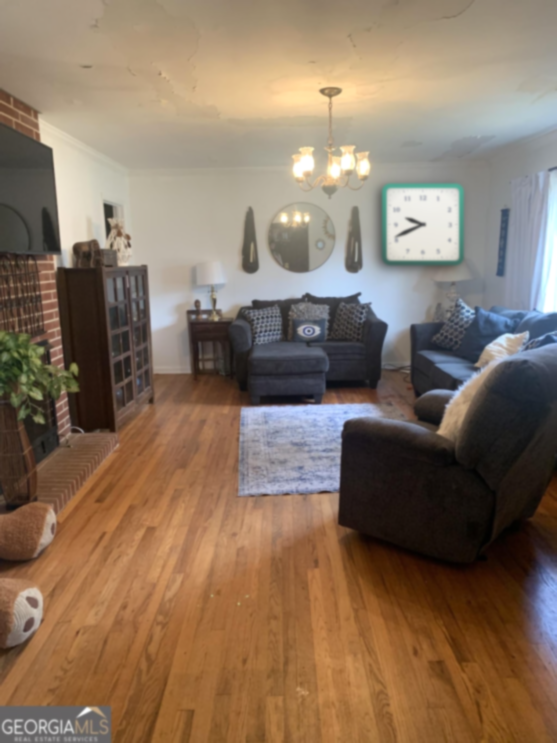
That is h=9 m=41
